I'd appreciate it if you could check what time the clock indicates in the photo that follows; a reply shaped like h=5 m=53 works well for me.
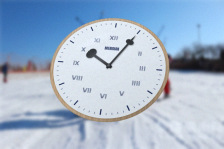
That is h=10 m=5
